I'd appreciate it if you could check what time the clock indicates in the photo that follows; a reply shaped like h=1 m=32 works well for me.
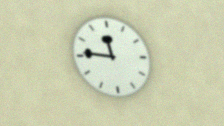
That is h=11 m=46
